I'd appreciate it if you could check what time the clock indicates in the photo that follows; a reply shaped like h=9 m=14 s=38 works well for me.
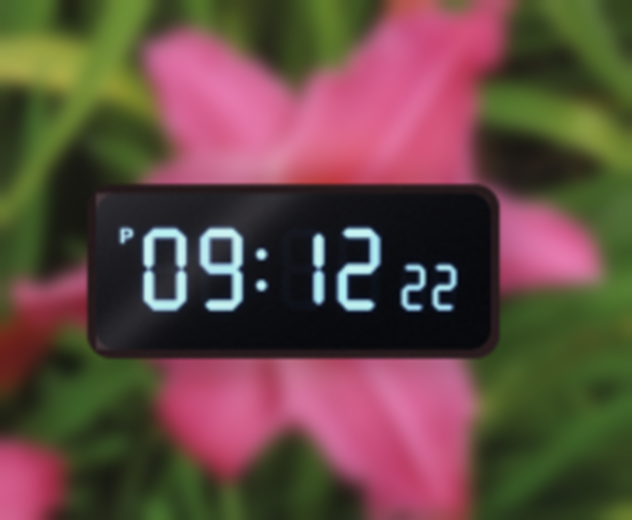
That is h=9 m=12 s=22
